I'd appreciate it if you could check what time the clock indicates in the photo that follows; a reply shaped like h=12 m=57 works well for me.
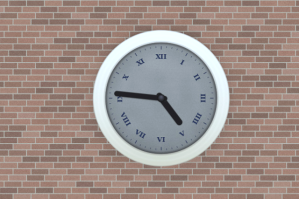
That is h=4 m=46
